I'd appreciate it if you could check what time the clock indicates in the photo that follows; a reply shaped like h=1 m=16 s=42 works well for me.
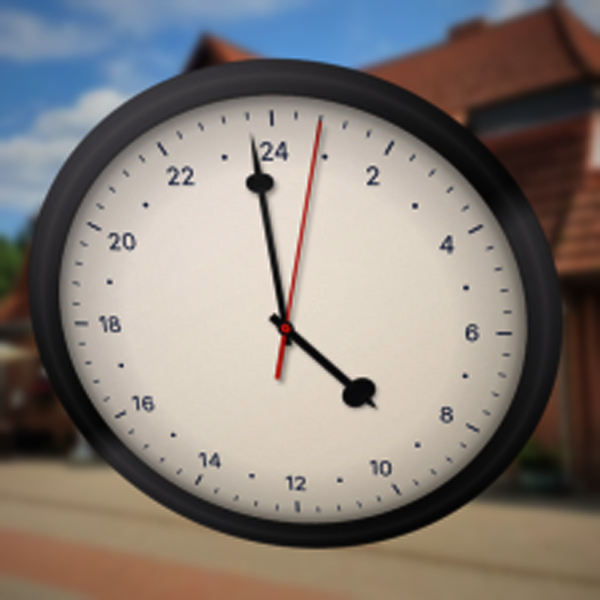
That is h=8 m=59 s=2
